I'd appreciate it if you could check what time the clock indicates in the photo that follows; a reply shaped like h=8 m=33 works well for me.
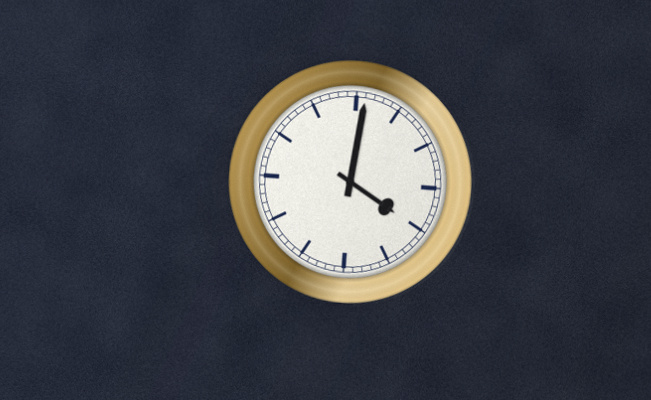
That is h=4 m=1
